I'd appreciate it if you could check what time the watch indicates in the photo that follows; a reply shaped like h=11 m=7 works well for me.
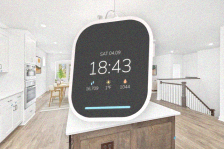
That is h=18 m=43
